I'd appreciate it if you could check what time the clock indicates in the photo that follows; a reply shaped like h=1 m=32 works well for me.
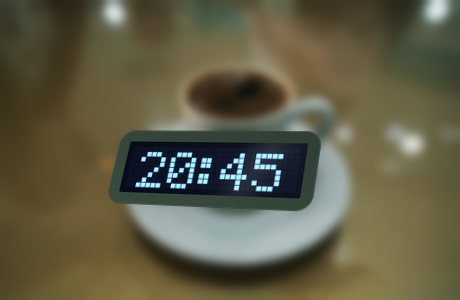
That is h=20 m=45
